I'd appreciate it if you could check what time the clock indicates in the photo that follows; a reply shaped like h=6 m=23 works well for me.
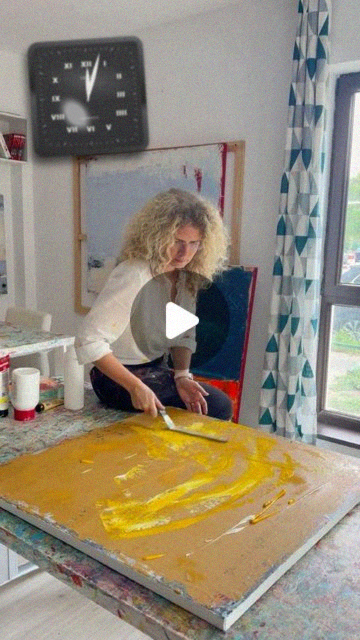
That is h=12 m=3
